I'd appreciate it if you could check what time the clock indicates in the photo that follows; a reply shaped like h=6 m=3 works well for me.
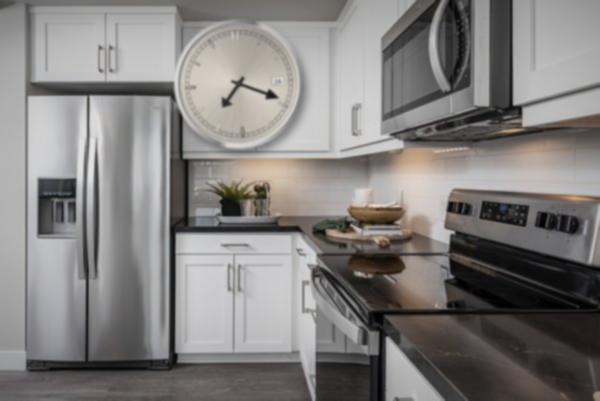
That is h=7 m=19
